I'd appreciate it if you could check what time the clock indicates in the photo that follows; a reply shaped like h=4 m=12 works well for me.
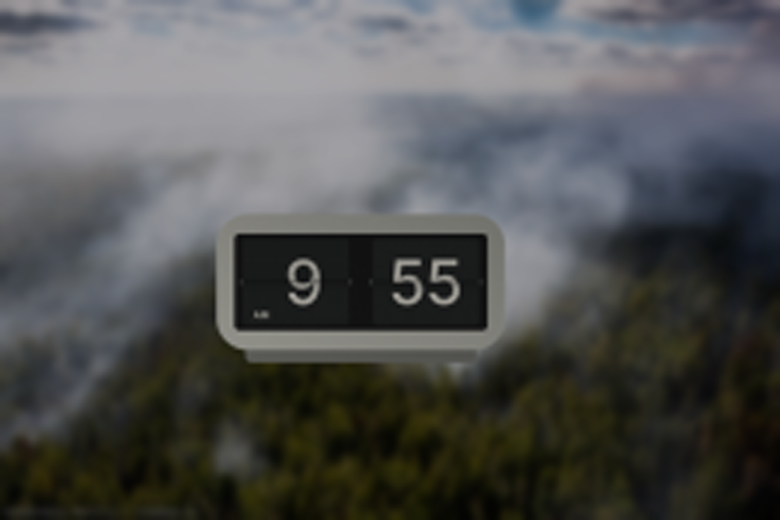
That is h=9 m=55
